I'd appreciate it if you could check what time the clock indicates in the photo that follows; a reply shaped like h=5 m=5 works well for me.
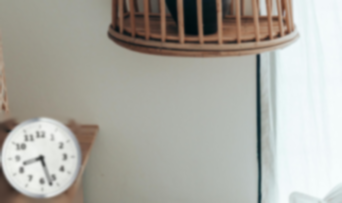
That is h=8 m=27
